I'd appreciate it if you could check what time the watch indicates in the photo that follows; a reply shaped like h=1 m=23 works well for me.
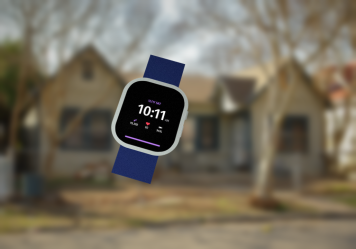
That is h=10 m=11
